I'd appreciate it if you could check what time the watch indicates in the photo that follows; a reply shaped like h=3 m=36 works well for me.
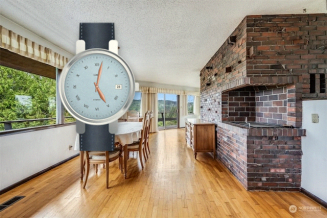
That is h=5 m=2
